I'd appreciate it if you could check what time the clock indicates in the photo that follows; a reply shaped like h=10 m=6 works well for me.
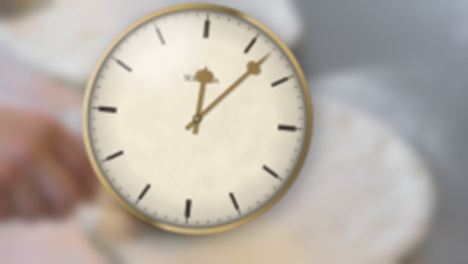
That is h=12 m=7
